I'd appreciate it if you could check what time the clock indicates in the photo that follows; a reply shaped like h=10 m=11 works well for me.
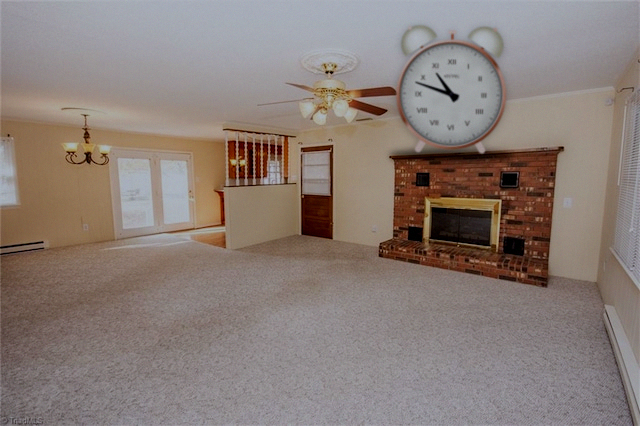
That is h=10 m=48
